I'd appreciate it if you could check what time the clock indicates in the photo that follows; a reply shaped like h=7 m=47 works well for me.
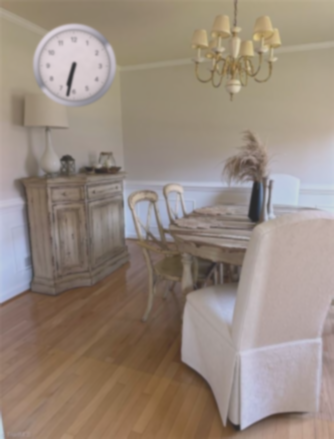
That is h=6 m=32
